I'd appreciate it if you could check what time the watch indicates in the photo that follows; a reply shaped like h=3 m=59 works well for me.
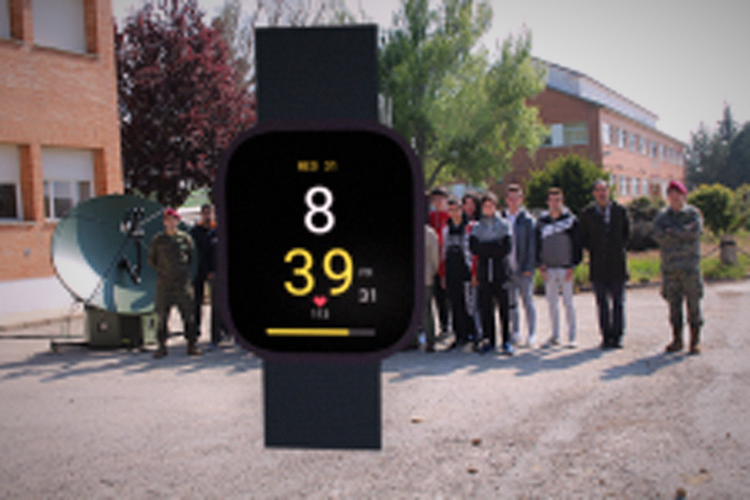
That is h=8 m=39
